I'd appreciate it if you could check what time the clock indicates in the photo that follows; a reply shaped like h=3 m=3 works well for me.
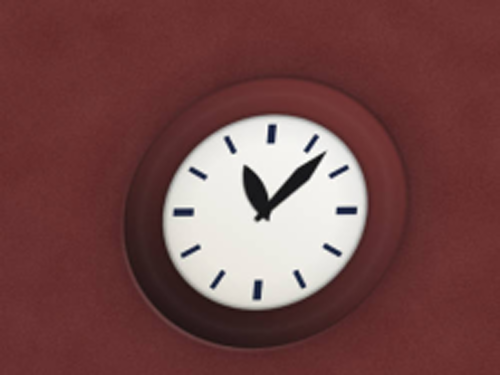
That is h=11 m=7
